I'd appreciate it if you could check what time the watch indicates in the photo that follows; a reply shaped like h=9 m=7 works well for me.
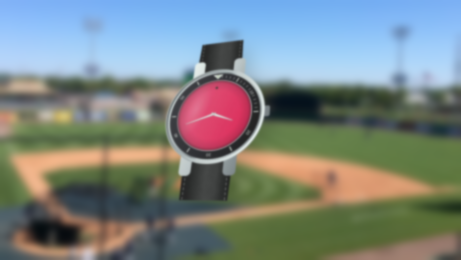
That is h=3 m=42
